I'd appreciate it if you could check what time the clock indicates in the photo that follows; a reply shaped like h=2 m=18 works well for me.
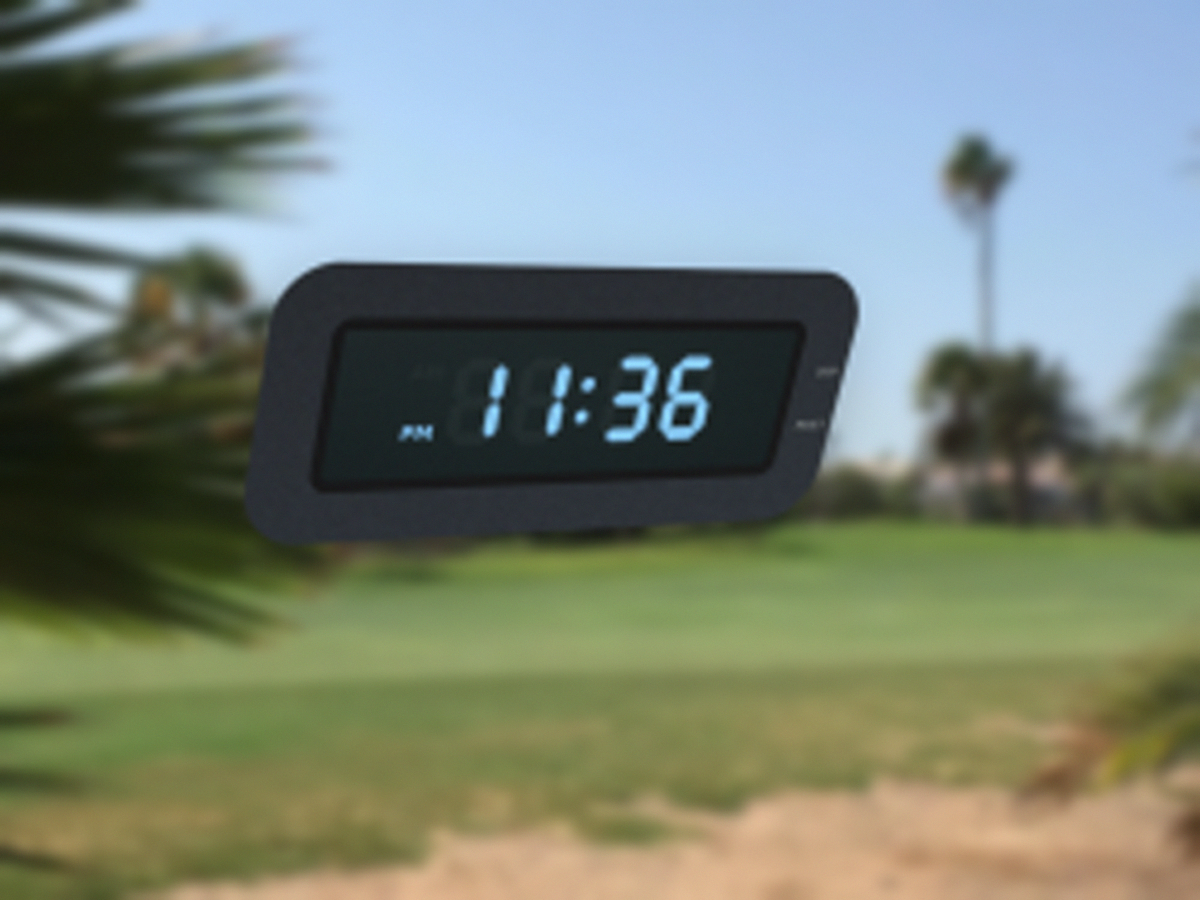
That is h=11 m=36
